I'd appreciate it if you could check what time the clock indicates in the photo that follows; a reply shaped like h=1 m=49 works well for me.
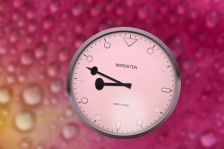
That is h=8 m=48
